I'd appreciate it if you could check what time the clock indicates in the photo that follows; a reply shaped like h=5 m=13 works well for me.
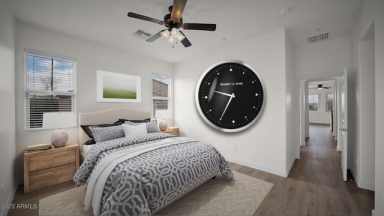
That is h=9 m=35
